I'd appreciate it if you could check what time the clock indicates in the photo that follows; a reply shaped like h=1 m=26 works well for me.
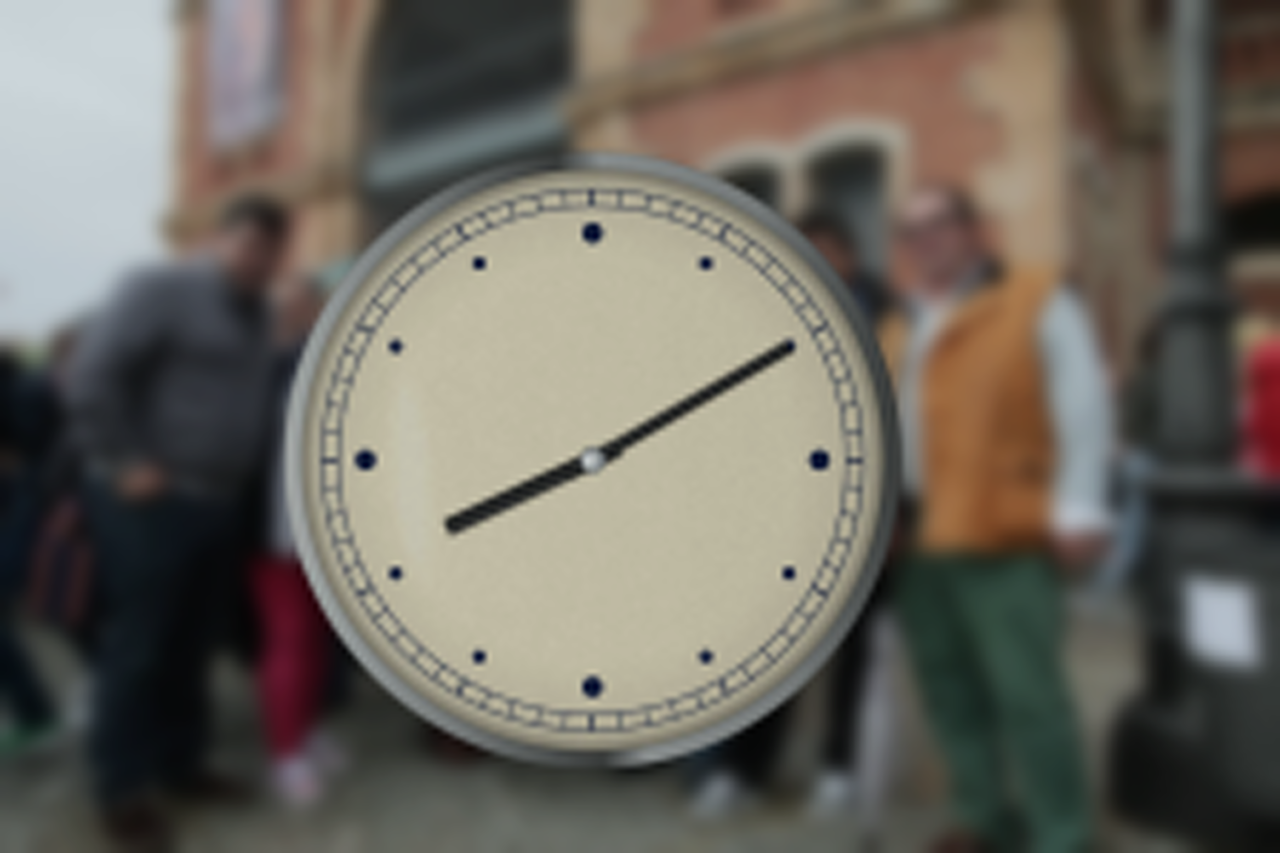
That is h=8 m=10
